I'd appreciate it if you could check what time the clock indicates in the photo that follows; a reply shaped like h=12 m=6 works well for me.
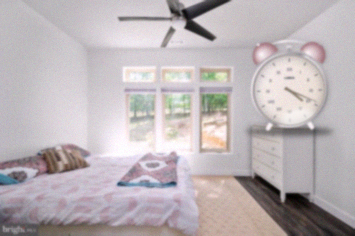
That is h=4 m=19
